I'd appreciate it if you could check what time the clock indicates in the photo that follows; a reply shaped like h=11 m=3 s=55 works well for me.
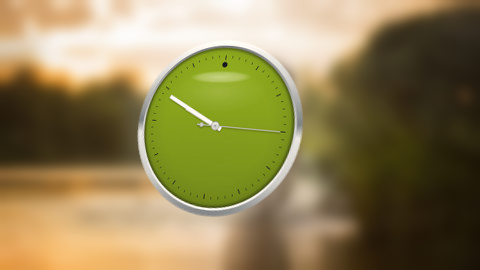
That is h=9 m=49 s=15
